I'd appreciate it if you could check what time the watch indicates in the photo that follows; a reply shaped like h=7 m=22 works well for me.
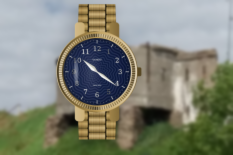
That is h=10 m=21
